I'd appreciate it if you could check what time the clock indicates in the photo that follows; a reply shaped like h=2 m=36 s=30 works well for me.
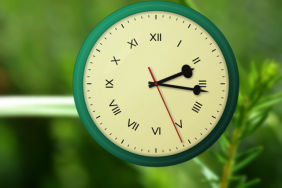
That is h=2 m=16 s=26
